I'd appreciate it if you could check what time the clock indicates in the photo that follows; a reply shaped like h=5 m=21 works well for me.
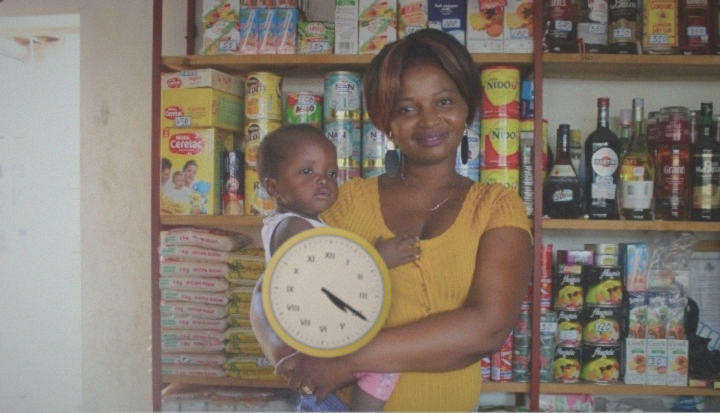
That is h=4 m=20
